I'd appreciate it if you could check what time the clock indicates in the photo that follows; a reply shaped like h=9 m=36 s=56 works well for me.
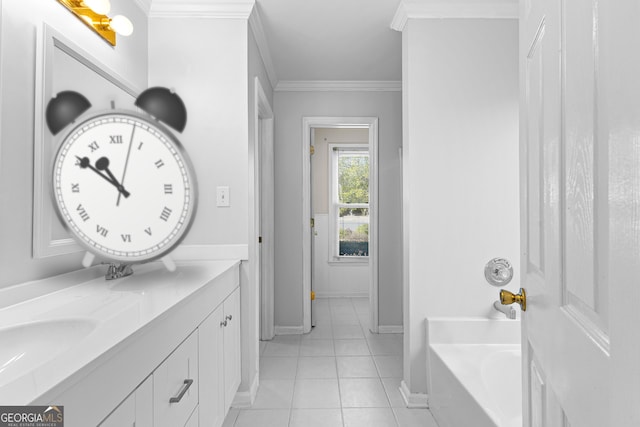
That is h=10 m=51 s=3
